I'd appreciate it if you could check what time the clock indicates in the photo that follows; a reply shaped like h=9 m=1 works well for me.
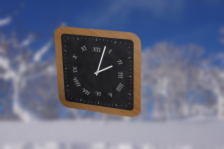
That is h=2 m=3
